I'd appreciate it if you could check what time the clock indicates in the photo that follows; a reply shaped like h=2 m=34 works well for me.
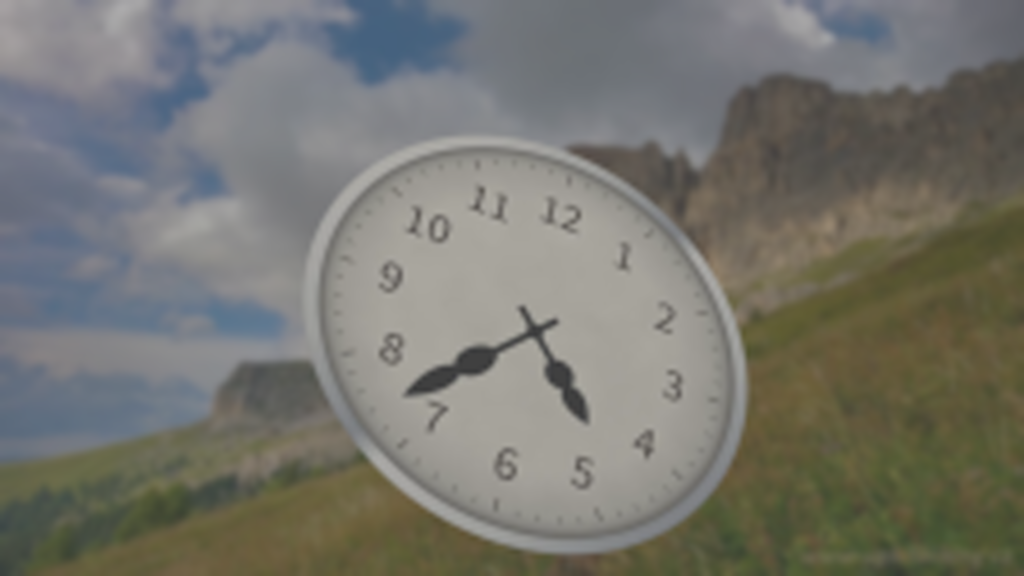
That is h=4 m=37
